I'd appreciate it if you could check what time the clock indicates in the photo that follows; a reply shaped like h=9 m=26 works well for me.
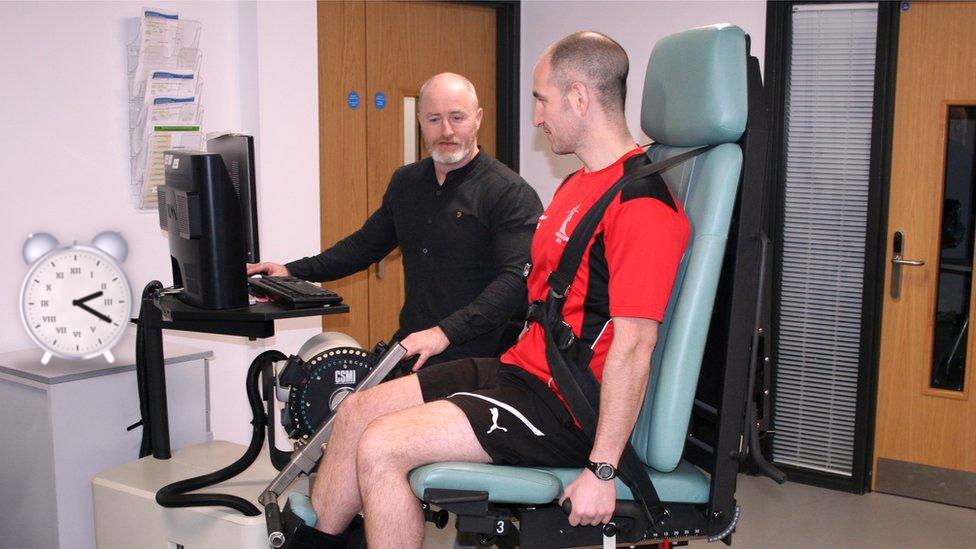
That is h=2 m=20
